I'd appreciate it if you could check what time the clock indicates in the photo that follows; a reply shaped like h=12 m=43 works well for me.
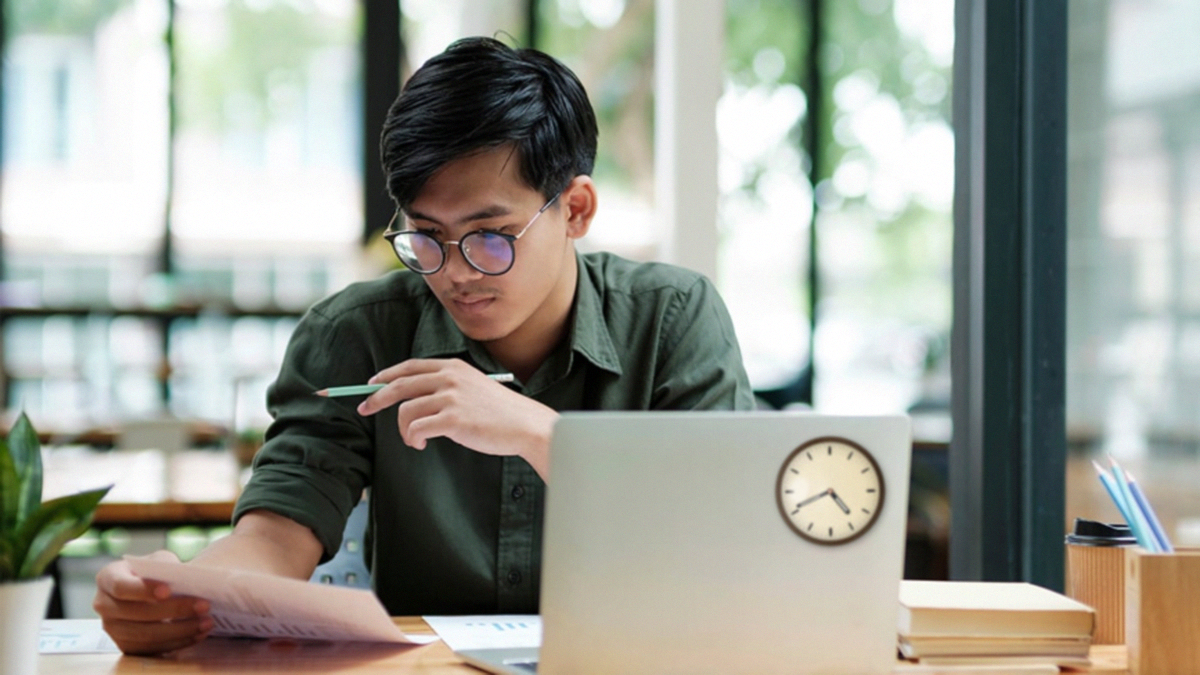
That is h=4 m=41
